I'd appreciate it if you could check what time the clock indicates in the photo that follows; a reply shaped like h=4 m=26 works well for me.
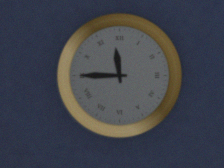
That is h=11 m=45
